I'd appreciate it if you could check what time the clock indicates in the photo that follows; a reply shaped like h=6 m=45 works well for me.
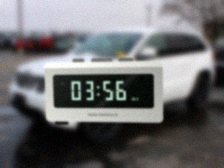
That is h=3 m=56
